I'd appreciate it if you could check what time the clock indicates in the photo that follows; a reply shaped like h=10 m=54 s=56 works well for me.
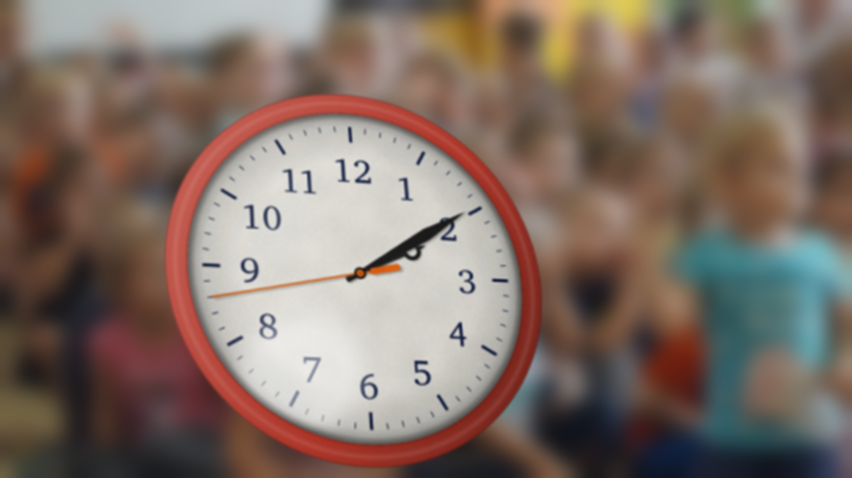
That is h=2 m=9 s=43
